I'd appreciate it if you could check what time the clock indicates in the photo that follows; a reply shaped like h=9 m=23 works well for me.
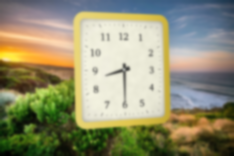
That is h=8 m=30
